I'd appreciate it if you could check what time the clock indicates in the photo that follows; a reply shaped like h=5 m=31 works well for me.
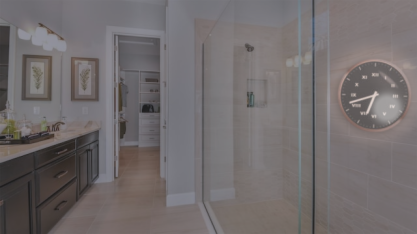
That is h=6 m=42
